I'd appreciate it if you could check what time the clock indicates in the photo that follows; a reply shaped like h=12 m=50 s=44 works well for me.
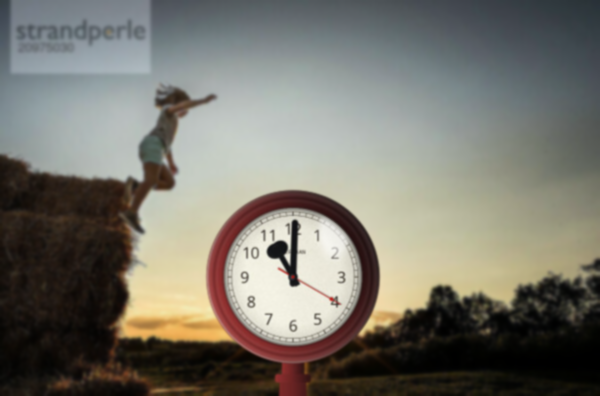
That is h=11 m=0 s=20
